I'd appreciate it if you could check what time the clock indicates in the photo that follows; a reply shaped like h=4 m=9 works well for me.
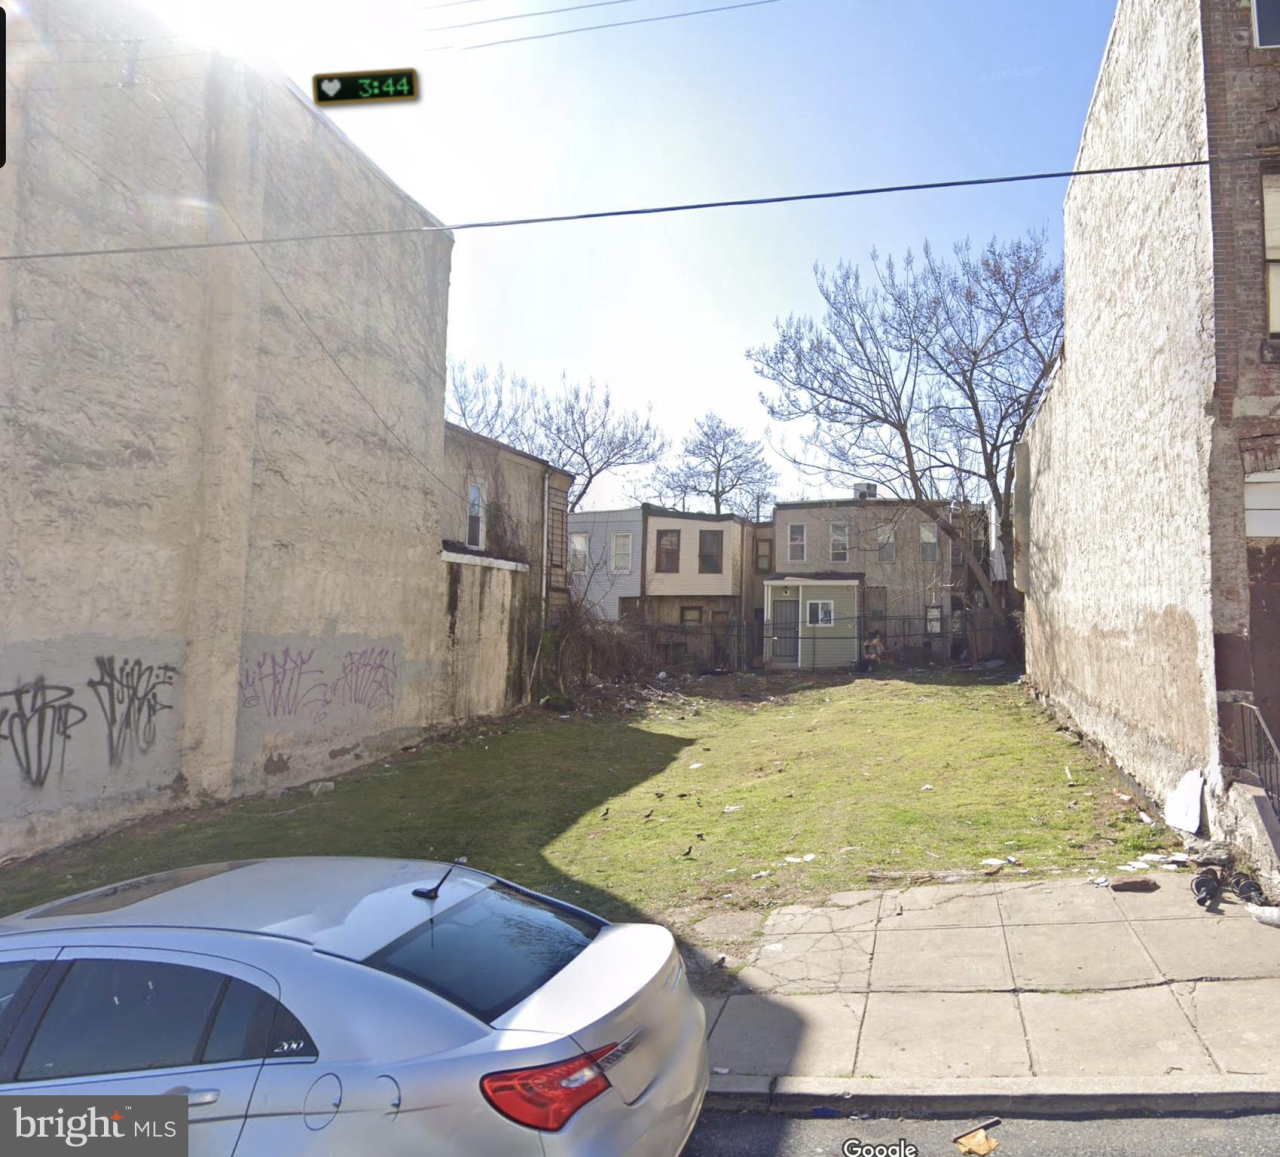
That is h=3 m=44
